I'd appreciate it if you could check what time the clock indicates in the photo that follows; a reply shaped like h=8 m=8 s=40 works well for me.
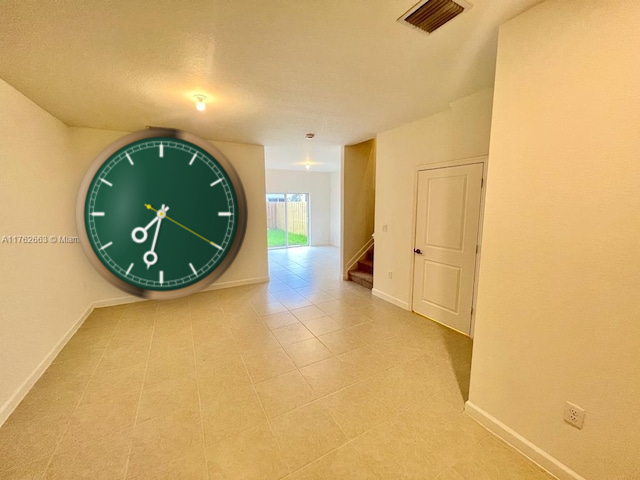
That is h=7 m=32 s=20
